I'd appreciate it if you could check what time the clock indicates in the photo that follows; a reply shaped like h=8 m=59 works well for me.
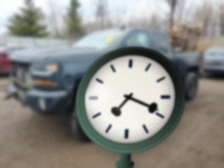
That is h=7 m=19
